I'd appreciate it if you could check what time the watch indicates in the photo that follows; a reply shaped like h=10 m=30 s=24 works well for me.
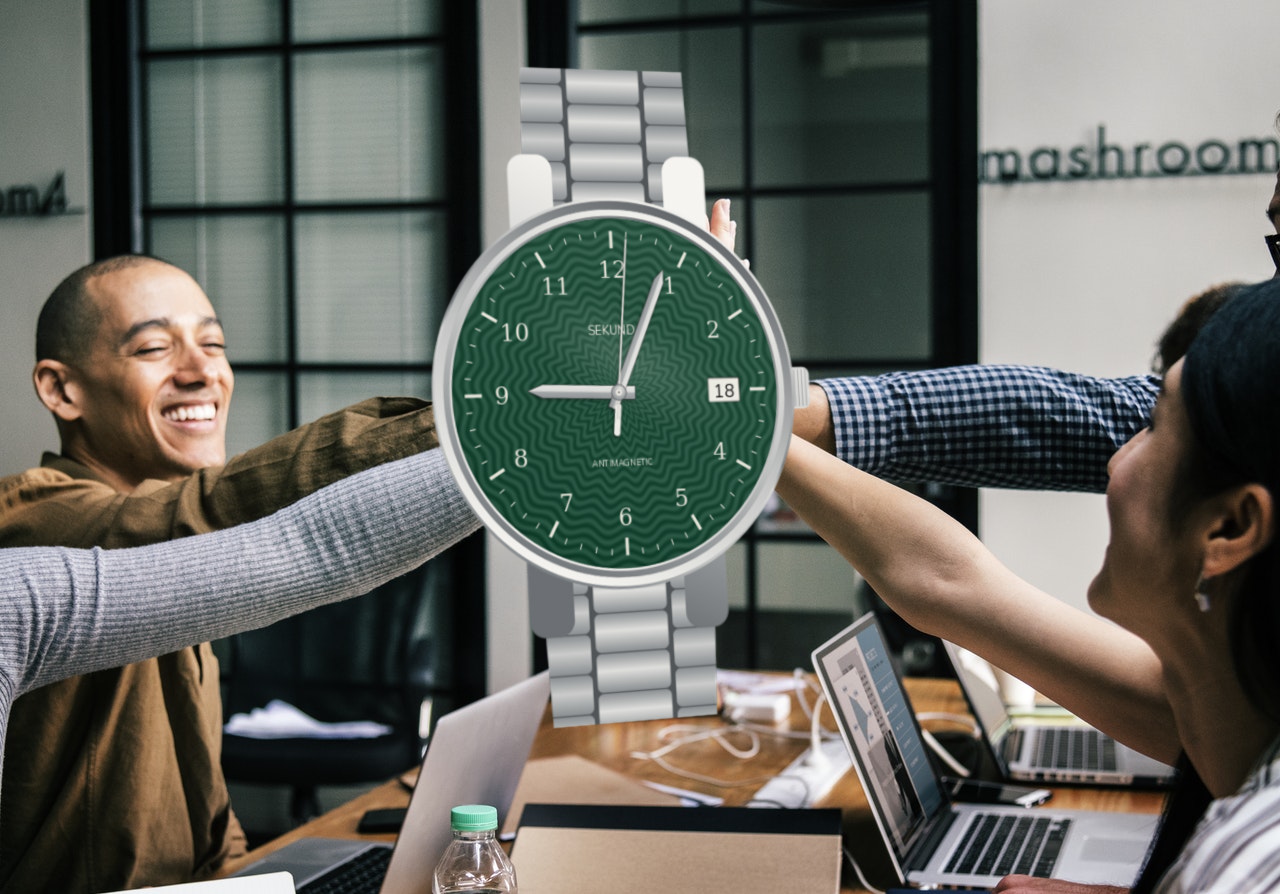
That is h=9 m=4 s=1
